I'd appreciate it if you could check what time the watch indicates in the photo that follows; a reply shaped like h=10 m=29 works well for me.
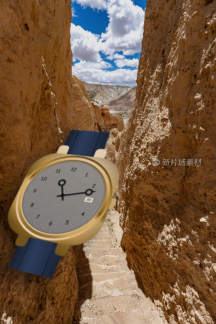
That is h=11 m=12
